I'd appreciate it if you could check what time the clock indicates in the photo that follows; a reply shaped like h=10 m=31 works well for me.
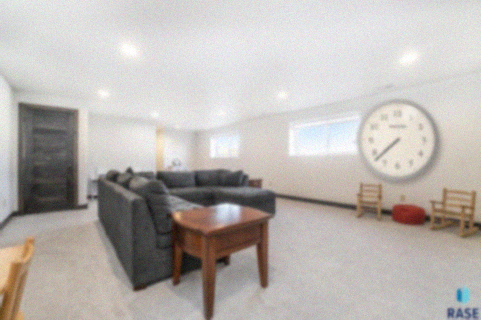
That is h=7 m=38
